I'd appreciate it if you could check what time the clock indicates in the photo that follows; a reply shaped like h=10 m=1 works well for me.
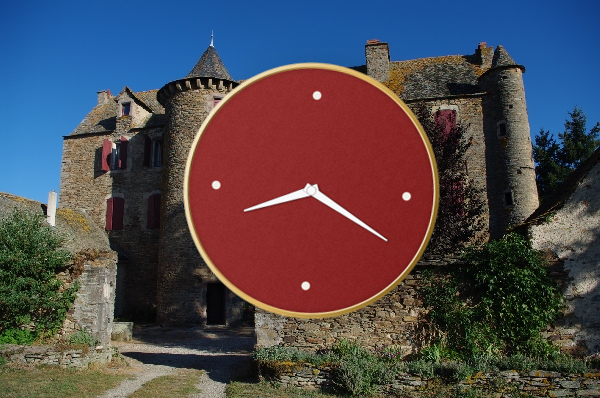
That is h=8 m=20
